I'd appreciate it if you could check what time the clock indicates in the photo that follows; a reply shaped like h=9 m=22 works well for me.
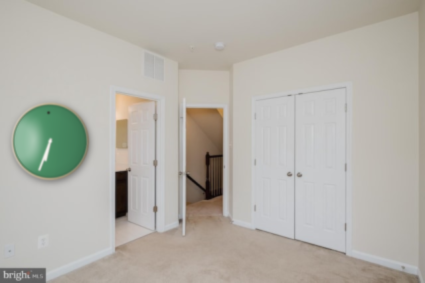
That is h=6 m=34
